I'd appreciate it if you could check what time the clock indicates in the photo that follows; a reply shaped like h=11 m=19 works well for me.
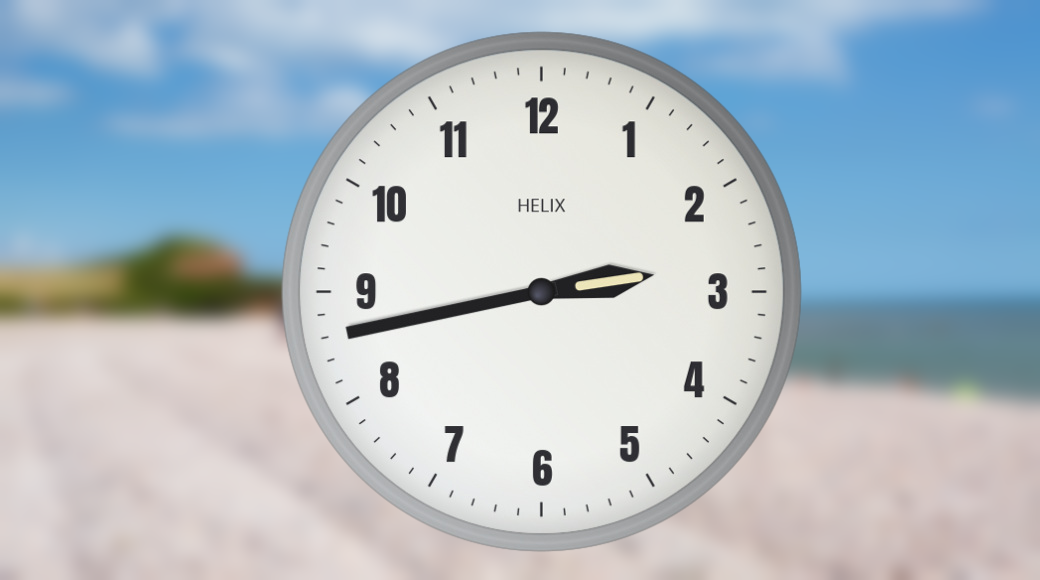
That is h=2 m=43
